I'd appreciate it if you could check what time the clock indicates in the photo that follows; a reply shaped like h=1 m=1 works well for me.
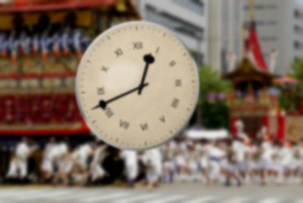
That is h=12 m=42
